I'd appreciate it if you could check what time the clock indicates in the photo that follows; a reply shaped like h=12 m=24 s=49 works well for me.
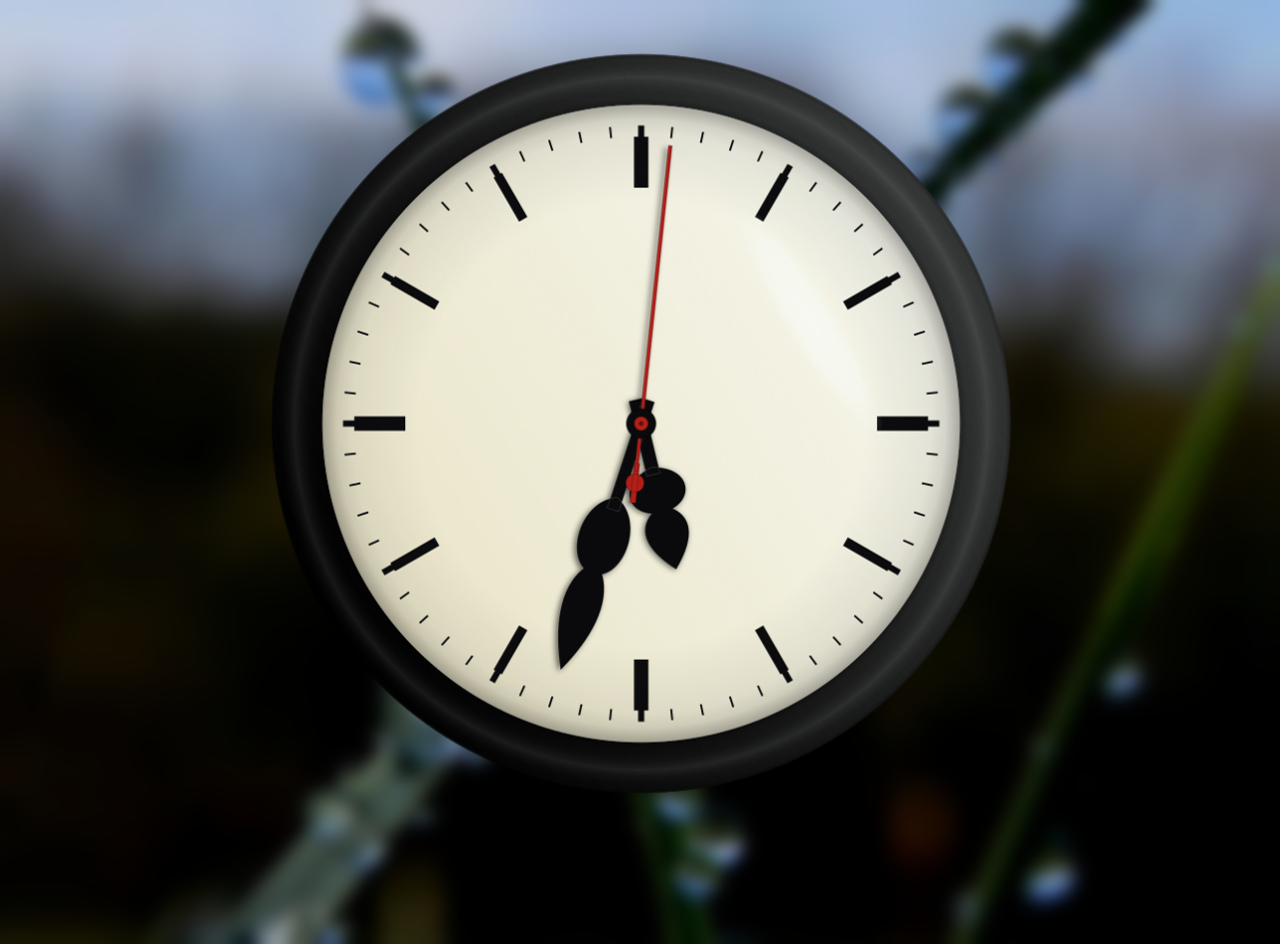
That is h=5 m=33 s=1
